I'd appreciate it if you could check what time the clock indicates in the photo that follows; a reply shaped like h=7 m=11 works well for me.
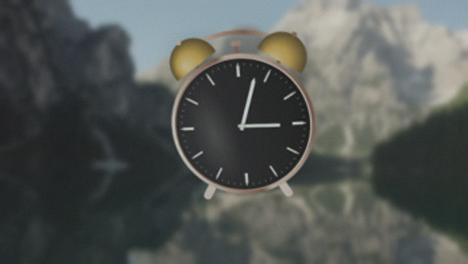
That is h=3 m=3
